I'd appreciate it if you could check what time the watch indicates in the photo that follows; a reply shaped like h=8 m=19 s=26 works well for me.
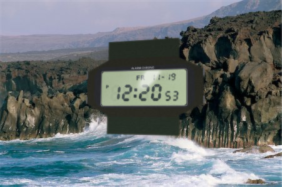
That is h=12 m=20 s=53
